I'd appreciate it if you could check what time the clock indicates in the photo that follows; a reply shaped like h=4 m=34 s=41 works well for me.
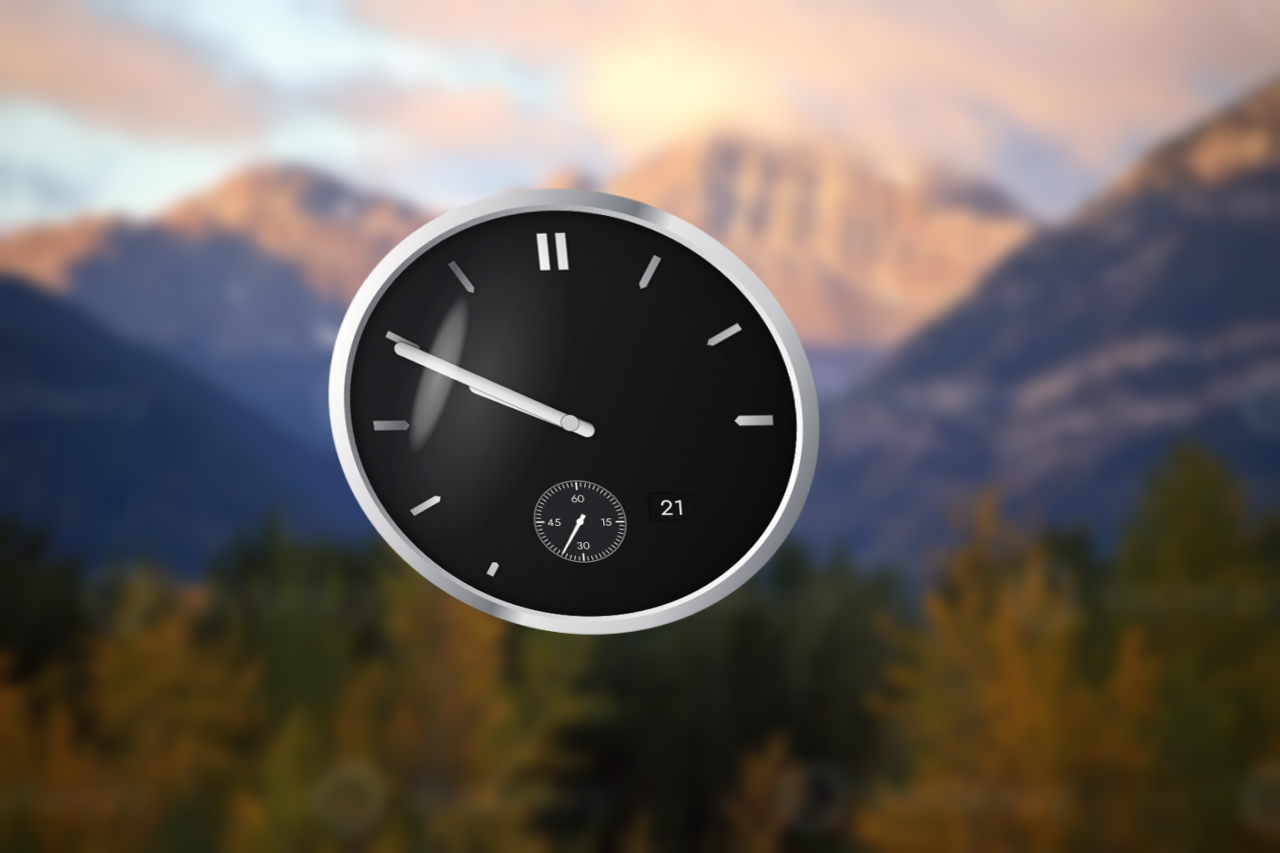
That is h=9 m=49 s=35
